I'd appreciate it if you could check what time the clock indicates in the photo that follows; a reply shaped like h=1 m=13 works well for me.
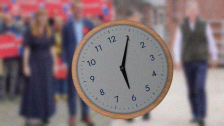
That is h=6 m=5
